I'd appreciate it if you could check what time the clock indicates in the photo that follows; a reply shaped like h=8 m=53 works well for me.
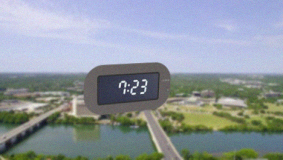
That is h=7 m=23
